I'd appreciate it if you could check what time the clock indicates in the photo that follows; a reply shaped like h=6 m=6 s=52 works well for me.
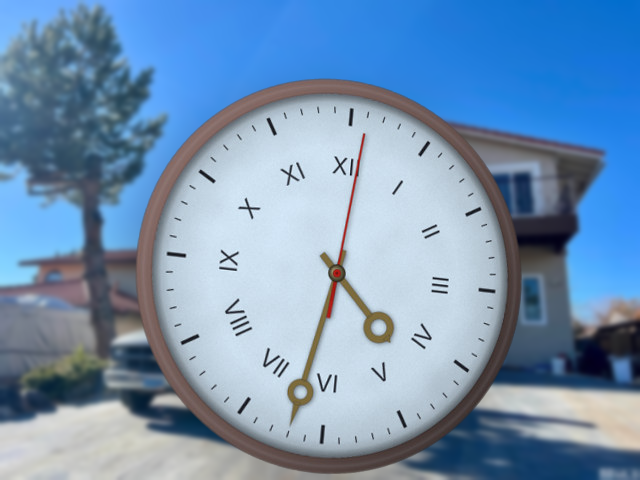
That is h=4 m=32 s=1
